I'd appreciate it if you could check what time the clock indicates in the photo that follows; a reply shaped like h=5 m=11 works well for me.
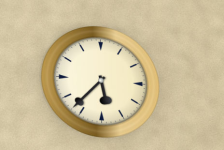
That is h=5 m=37
